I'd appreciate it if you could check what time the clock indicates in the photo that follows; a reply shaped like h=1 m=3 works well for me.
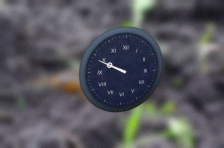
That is h=9 m=49
